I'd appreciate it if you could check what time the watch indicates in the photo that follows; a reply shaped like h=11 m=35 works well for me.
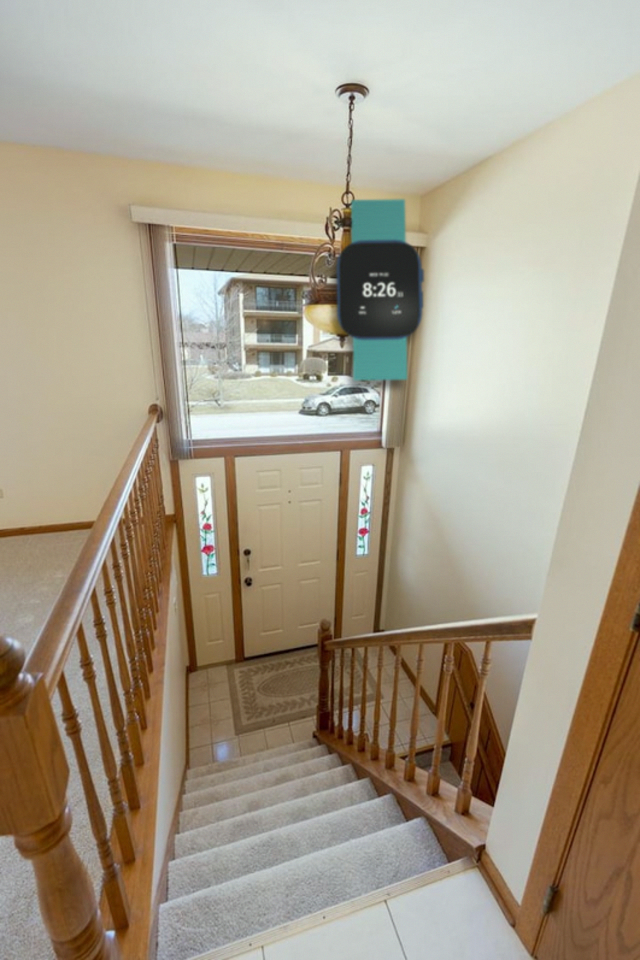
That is h=8 m=26
